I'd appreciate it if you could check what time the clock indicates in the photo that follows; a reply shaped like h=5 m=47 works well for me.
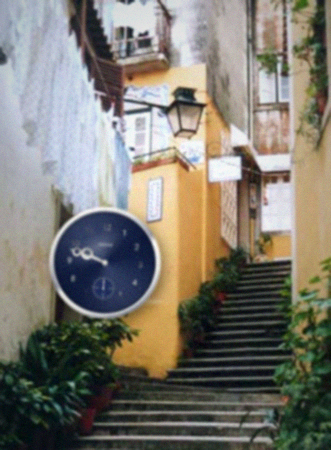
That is h=9 m=48
